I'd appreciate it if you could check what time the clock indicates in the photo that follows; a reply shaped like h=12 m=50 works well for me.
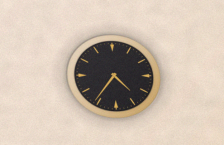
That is h=4 m=36
